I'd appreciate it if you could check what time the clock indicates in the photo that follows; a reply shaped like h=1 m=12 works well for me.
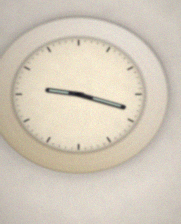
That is h=9 m=18
